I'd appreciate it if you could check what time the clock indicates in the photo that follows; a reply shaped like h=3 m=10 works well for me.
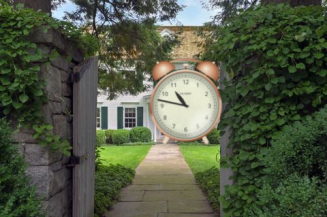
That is h=10 m=47
